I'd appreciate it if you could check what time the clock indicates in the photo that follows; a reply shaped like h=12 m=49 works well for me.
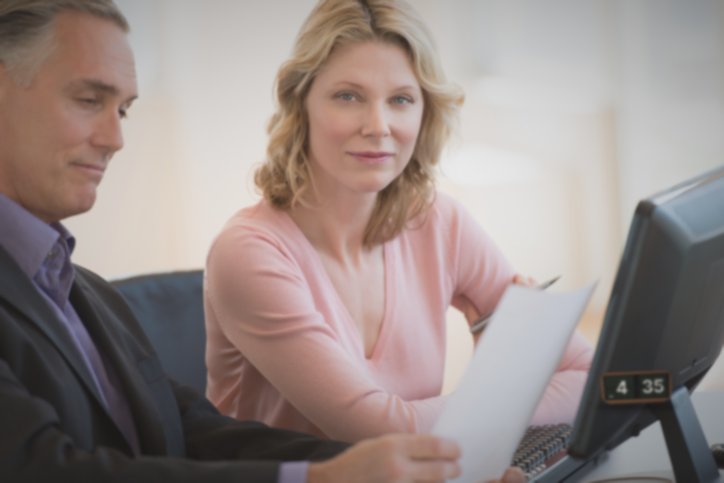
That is h=4 m=35
